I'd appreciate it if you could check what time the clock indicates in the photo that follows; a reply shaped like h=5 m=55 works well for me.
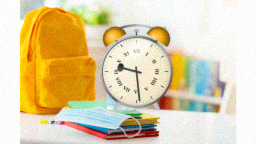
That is h=9 m=29
